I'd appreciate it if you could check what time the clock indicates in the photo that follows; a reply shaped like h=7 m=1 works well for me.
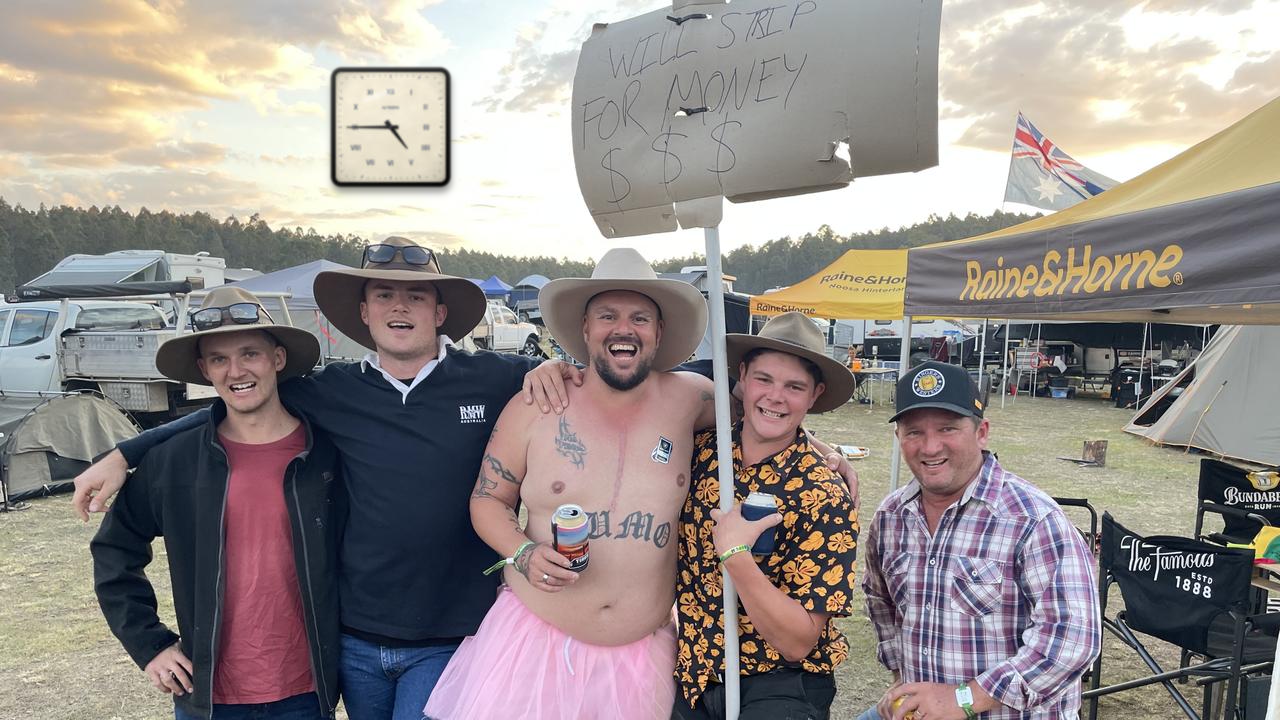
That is h=4 m=45
